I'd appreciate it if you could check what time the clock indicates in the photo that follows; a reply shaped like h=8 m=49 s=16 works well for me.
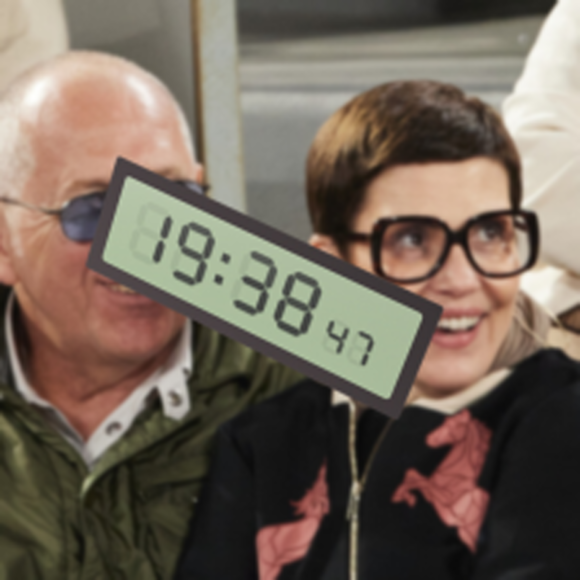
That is h=19 m=38 s=47
